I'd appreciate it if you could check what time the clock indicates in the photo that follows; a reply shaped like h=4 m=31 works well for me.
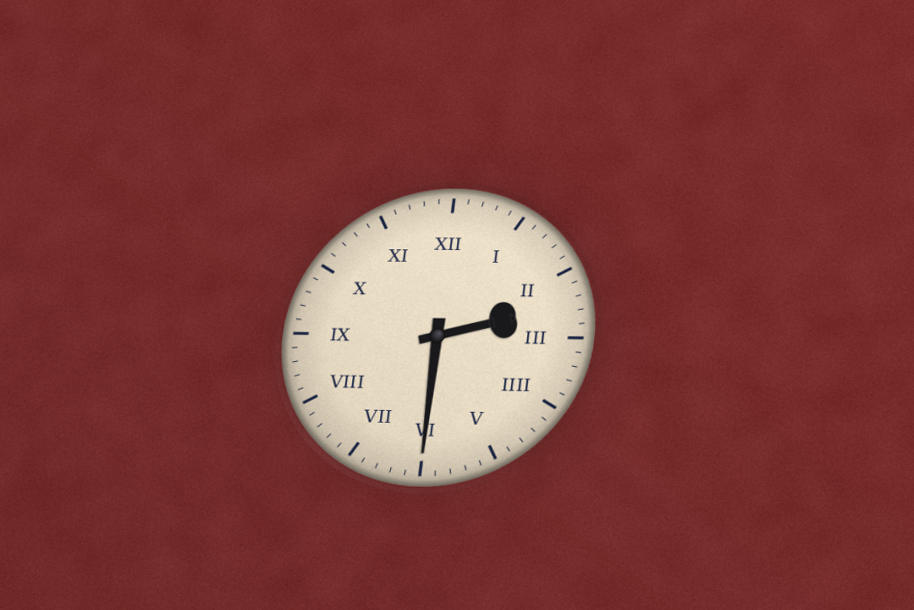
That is h=2 m=30
